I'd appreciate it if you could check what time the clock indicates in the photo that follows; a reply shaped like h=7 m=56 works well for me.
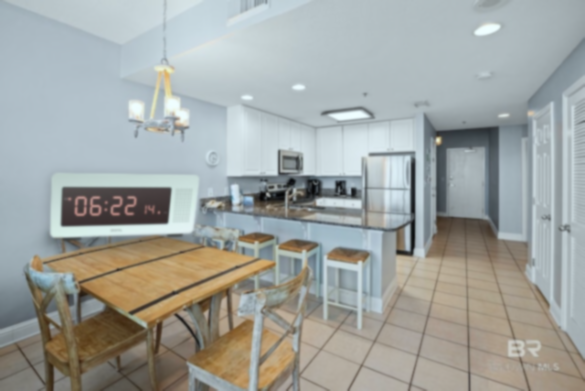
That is h=6 m=22
